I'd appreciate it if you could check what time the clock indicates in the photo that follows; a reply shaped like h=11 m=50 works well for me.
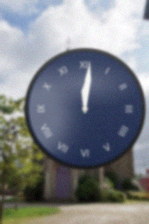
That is h=12 m=1
